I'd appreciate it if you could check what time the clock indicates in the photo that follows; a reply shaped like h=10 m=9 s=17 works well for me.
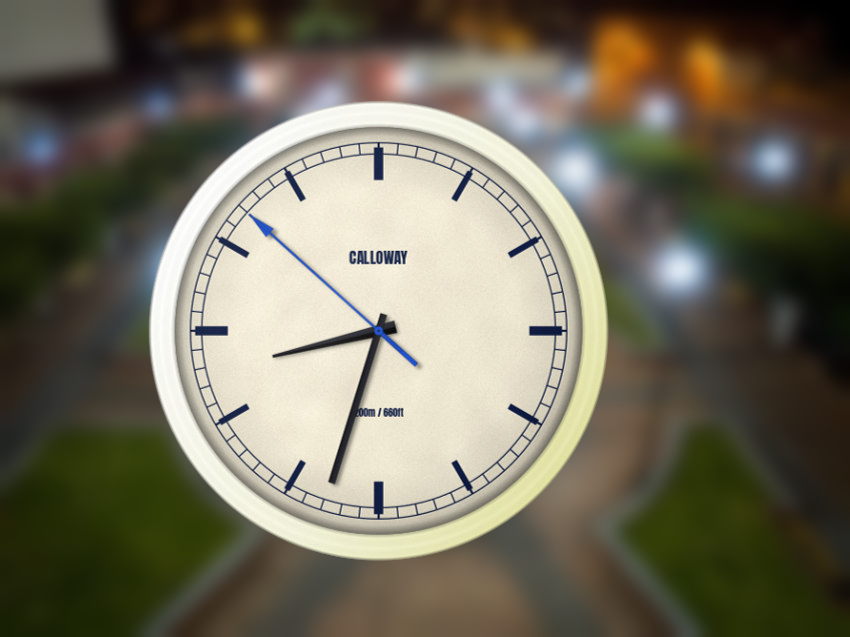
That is h=8 m=32 s=52
